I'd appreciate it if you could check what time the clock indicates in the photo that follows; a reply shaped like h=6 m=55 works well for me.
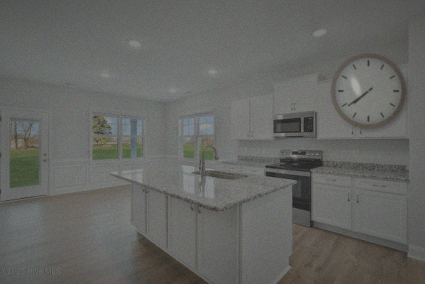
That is h=7 m=39
